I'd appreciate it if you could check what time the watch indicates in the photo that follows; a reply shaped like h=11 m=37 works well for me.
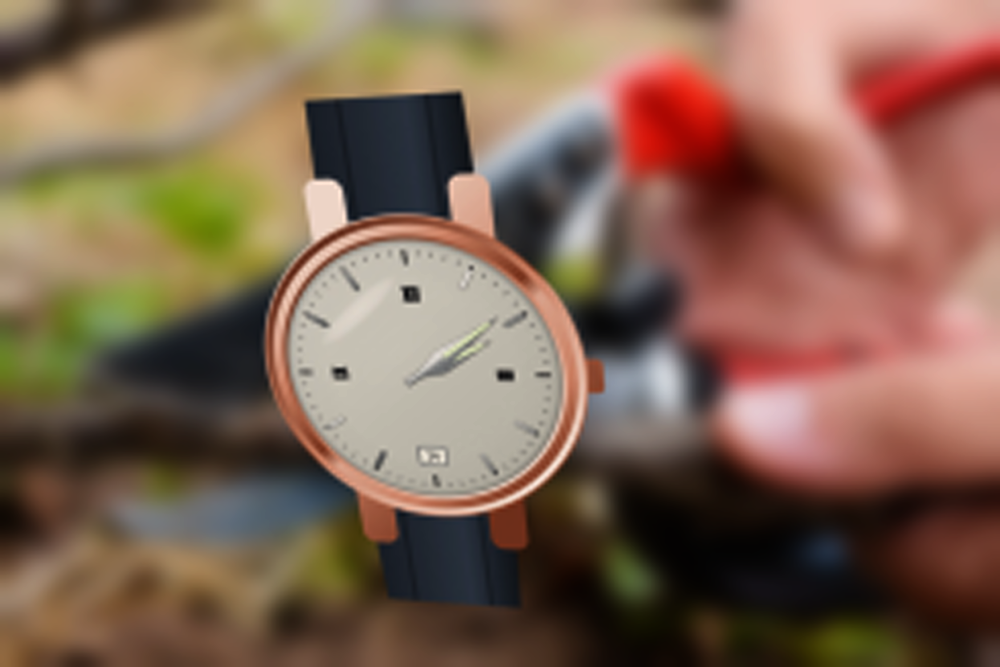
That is h=2 m=9
